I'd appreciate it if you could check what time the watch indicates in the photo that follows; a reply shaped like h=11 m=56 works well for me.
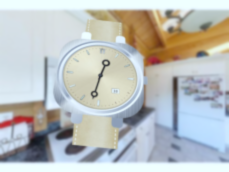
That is h=12 m=32
